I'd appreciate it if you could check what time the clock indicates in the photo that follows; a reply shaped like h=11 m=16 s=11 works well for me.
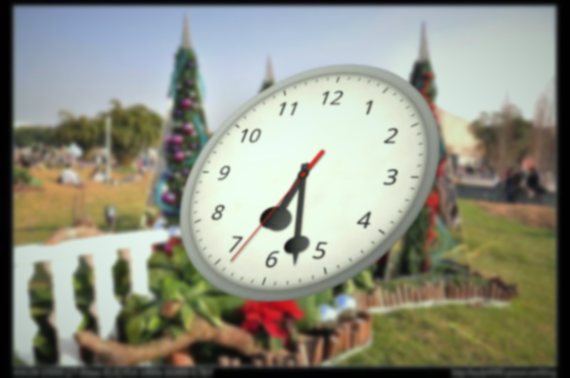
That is h=6 m=27 s=34
